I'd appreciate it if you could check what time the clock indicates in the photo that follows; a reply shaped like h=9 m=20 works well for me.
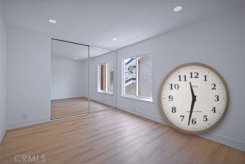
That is h=11 m=32
